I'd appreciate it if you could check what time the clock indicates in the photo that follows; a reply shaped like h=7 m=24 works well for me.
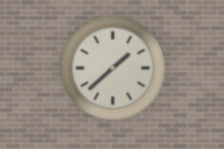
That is h=1 m=38
